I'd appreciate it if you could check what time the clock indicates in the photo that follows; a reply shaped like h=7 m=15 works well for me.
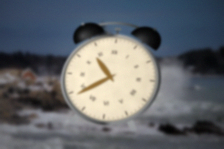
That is h=10 m=39
